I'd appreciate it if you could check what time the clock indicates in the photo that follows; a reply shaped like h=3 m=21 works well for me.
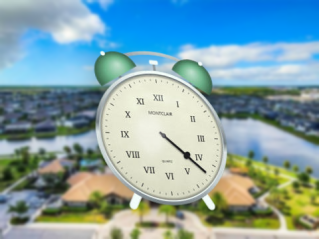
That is h=4 m=22
